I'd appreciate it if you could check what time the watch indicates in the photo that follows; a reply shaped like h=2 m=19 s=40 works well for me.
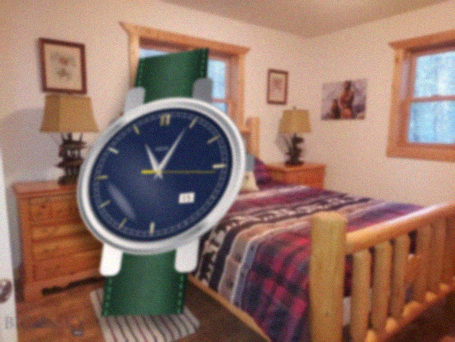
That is h=11 m=4 s=16
